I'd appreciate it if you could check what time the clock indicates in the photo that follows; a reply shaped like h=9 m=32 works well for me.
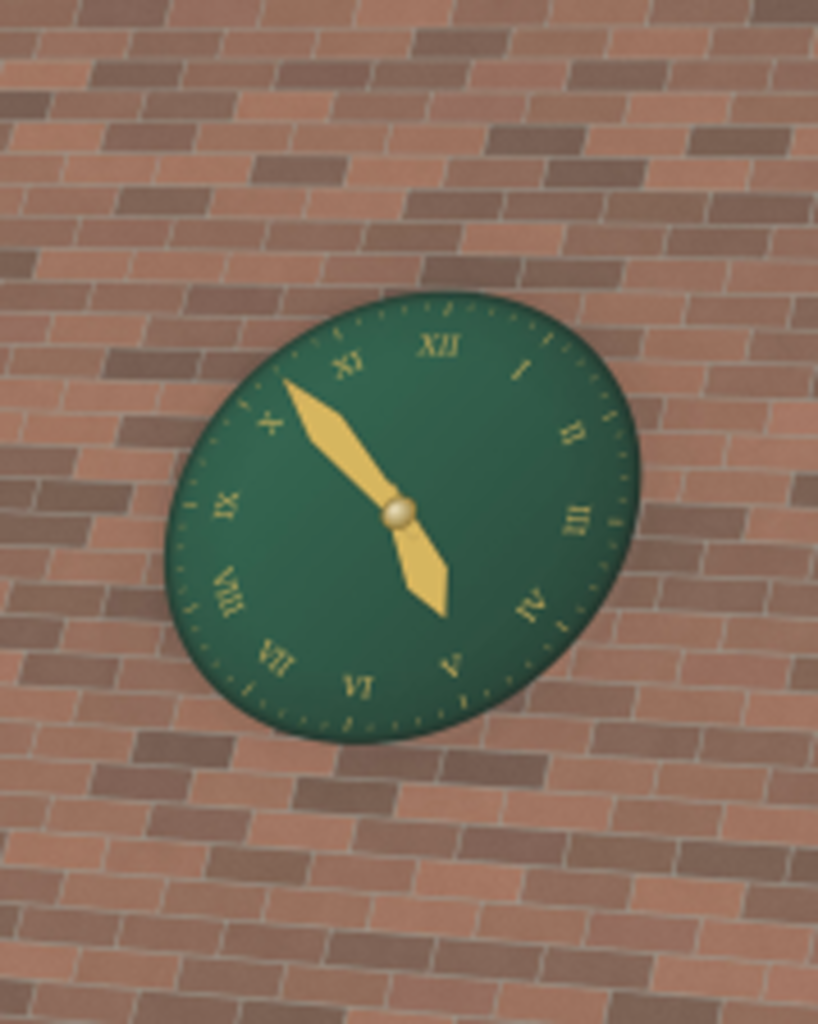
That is h=4 m=52
